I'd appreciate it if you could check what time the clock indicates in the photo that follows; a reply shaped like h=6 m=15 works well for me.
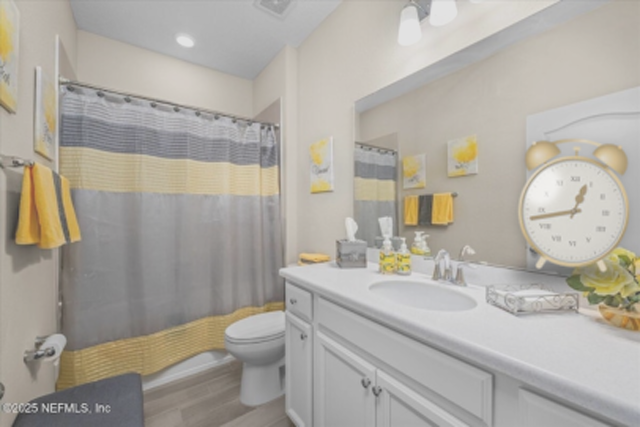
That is h=12 m=43
